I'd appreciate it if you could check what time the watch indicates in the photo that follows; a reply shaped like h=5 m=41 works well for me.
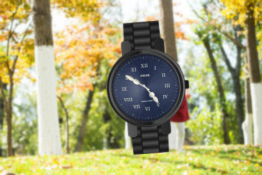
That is h=4 m=51
